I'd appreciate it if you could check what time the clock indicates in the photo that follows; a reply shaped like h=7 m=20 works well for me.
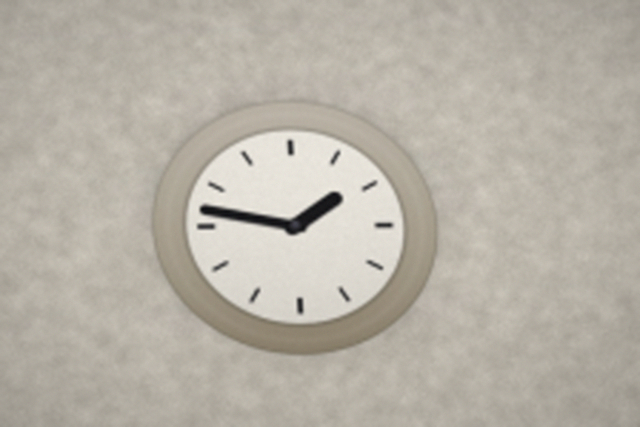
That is h=1 m=47
